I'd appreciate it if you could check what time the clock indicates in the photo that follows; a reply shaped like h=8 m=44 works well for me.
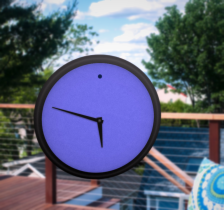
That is h=5 m=48
